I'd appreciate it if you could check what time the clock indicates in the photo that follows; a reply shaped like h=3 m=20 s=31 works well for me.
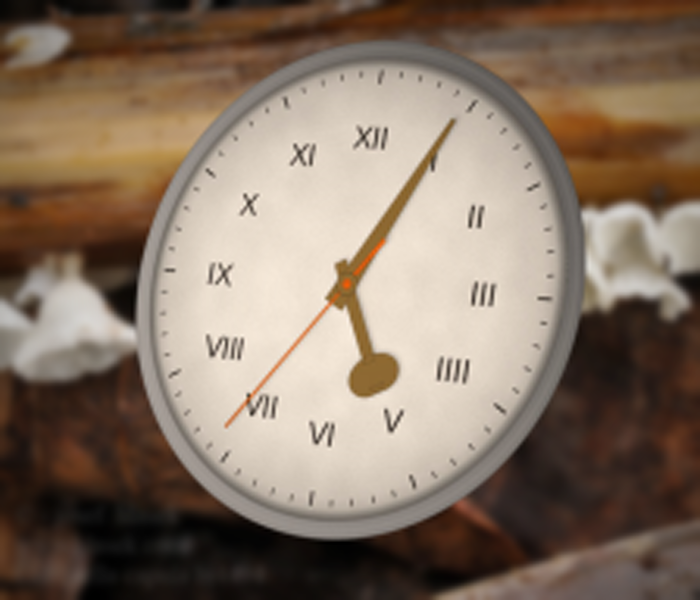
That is h=5 m=4 s=36
